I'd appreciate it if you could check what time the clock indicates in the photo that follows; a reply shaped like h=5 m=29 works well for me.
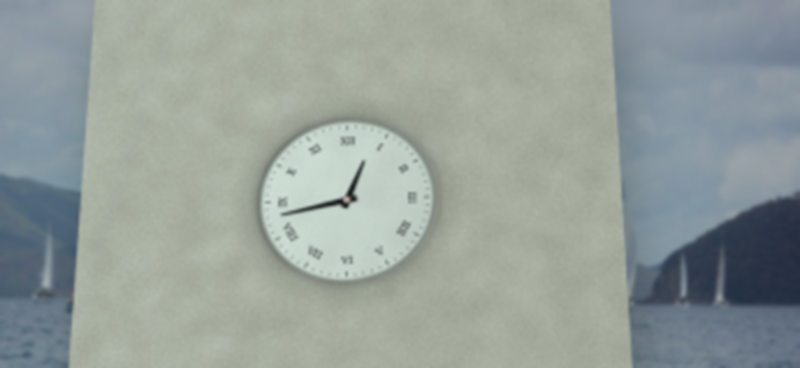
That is h=12 m=43
